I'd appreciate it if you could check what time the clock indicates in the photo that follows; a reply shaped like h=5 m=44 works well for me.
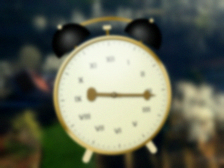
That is h=9 m=16
